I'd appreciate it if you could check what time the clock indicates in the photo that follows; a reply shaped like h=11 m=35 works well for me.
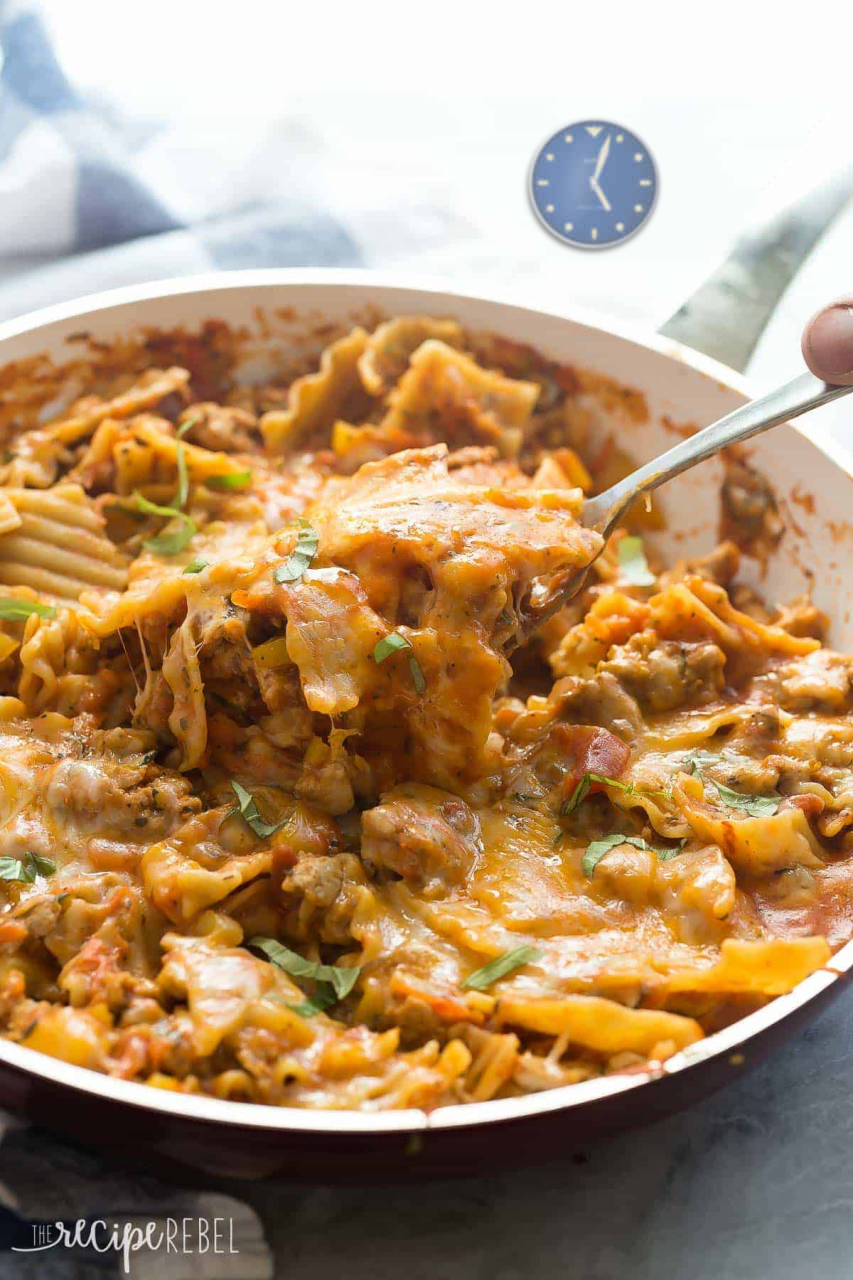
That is h=5 m=3
